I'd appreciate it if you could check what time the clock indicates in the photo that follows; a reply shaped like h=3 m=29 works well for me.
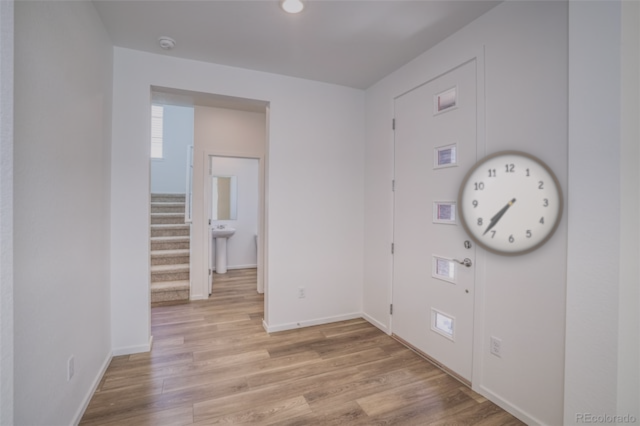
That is h=7 m=37
